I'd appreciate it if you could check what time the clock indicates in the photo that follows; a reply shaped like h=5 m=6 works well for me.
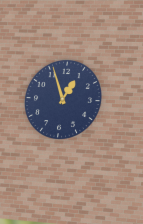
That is h=12 m=56
